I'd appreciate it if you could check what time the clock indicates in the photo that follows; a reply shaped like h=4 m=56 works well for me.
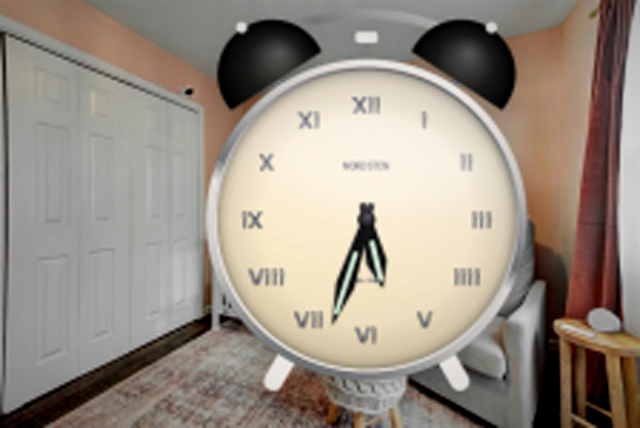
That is h=5 m=33
